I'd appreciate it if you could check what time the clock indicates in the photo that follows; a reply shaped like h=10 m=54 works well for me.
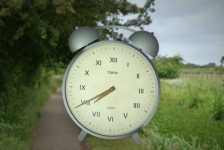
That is h=7 m=40
